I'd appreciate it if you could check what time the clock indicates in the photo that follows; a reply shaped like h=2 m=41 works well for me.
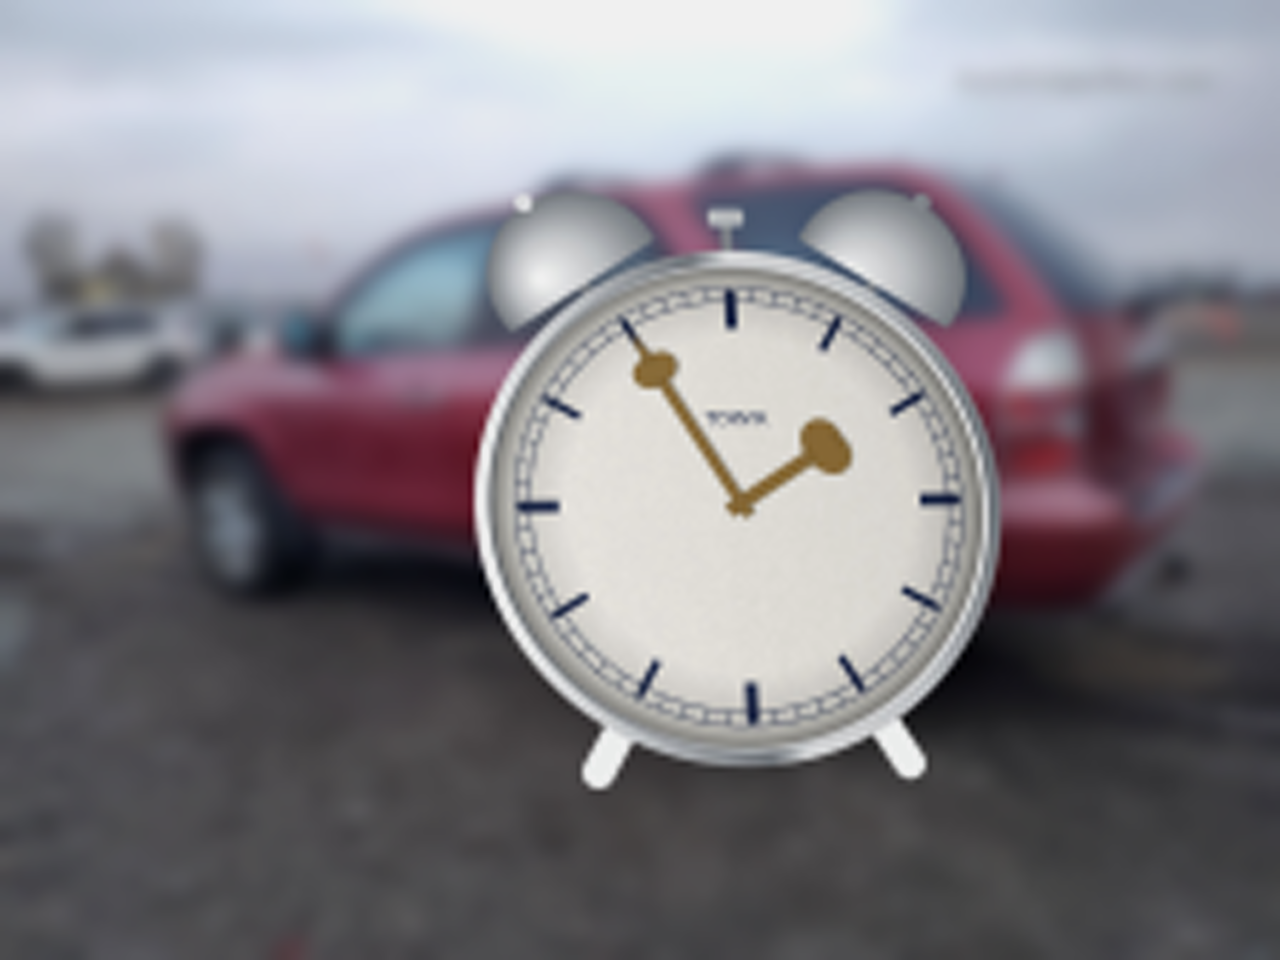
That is h=1 m=55
